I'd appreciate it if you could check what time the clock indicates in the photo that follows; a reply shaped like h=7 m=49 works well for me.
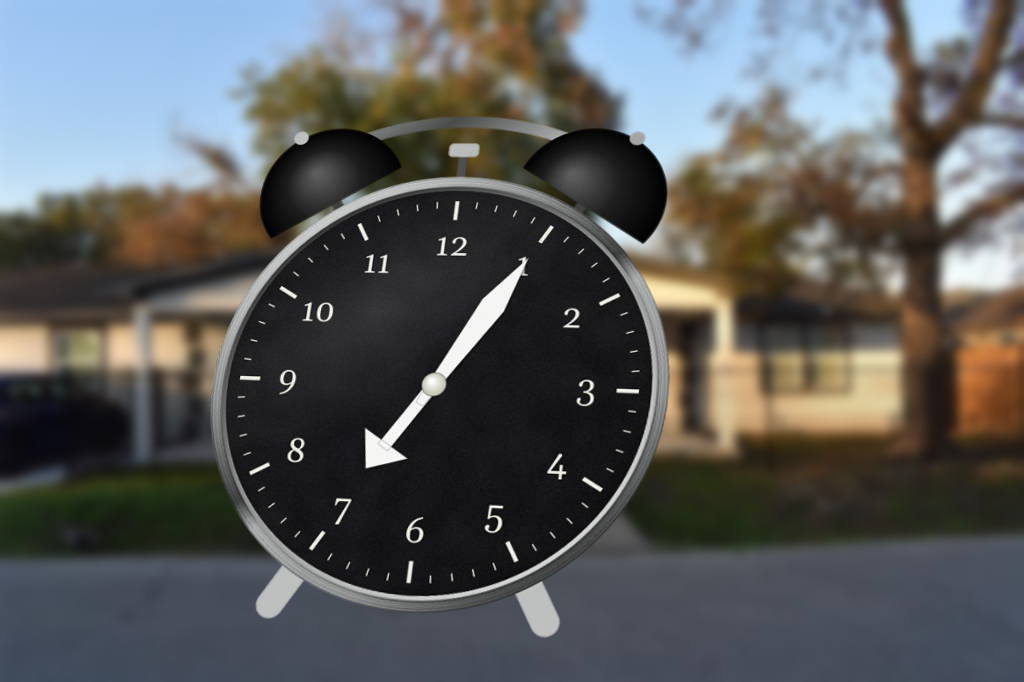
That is h=7 m=5
